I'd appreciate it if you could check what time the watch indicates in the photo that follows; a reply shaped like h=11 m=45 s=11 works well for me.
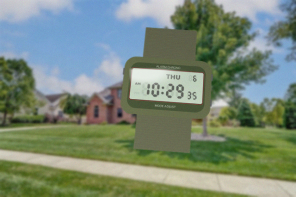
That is h=10 m=29 s=35
